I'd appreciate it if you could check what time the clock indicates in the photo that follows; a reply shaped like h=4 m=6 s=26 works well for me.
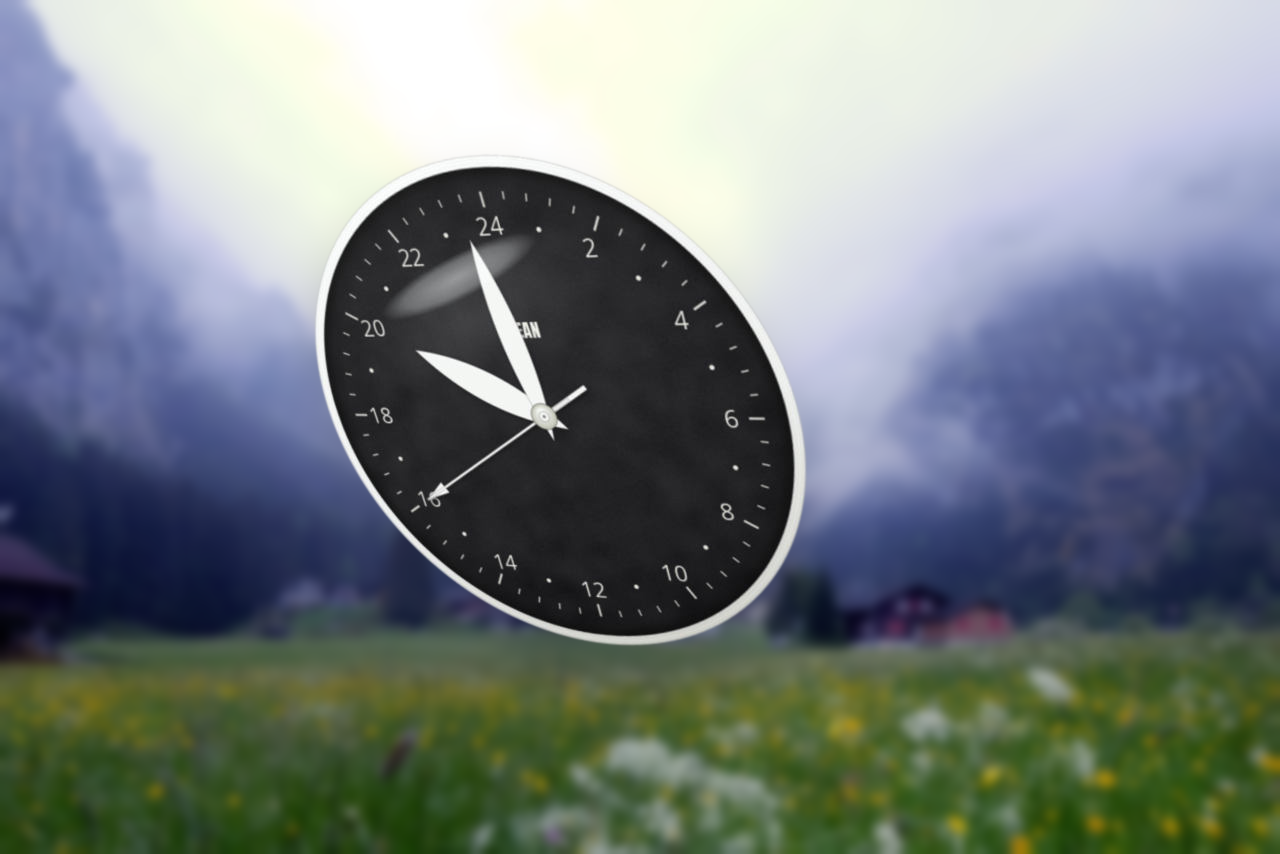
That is h=19 m=58 s=40
